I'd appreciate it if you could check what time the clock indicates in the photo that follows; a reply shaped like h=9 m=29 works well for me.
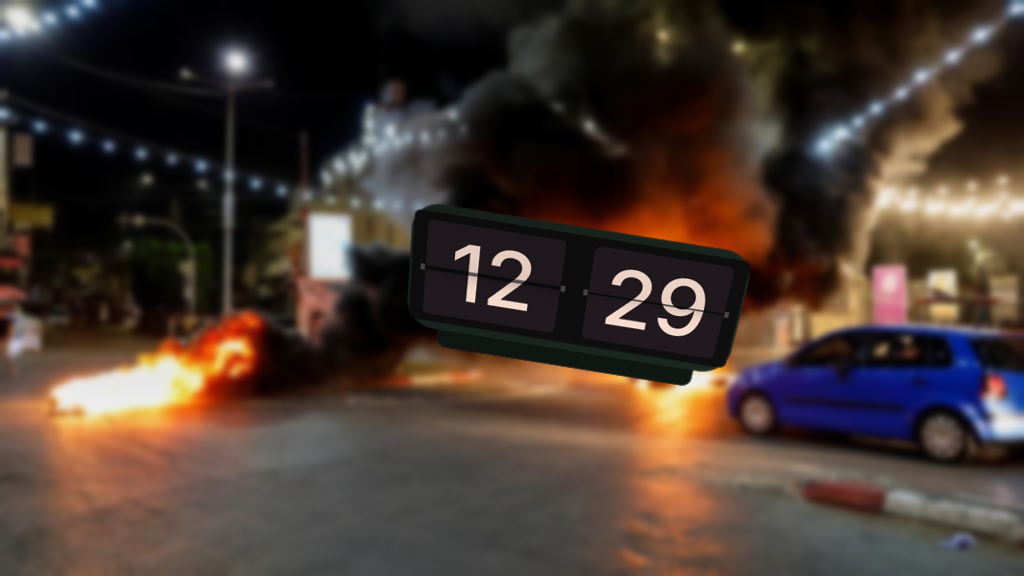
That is h=12 m=29
